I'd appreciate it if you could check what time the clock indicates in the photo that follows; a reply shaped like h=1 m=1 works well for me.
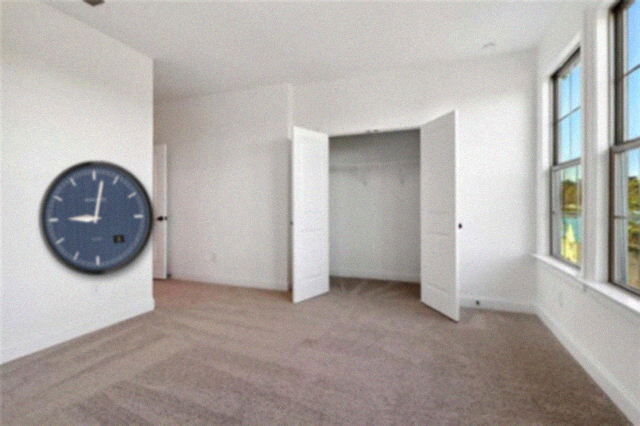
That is h=9 m=2
